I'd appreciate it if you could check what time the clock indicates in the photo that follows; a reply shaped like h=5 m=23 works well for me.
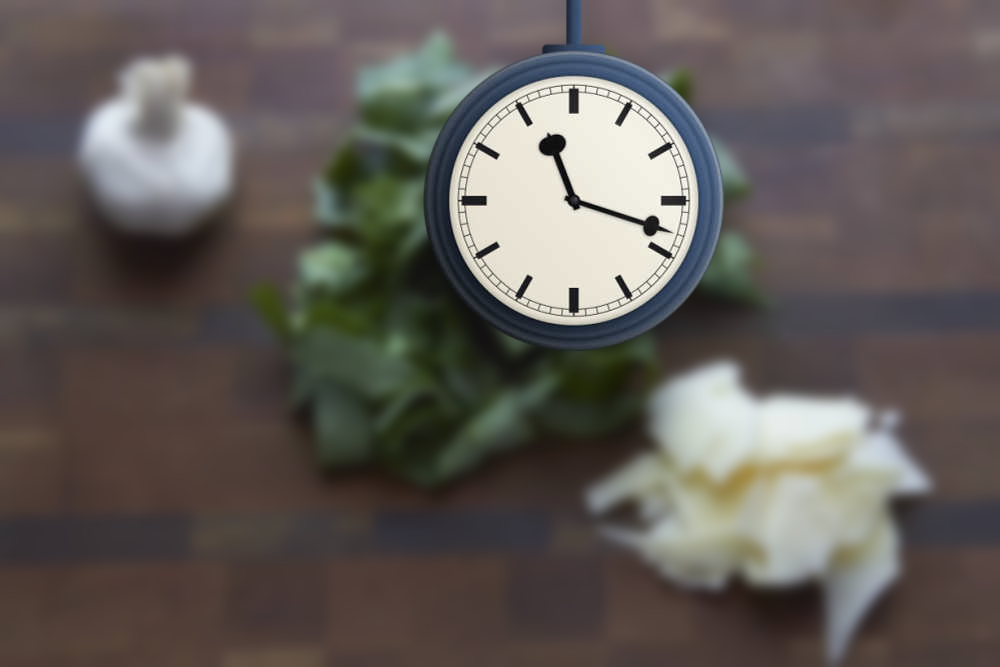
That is h=11 m=18
